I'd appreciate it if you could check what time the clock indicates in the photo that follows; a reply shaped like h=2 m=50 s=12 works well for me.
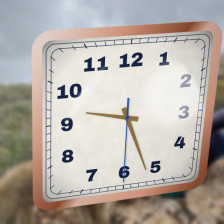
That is h=9 m=26 s=30
